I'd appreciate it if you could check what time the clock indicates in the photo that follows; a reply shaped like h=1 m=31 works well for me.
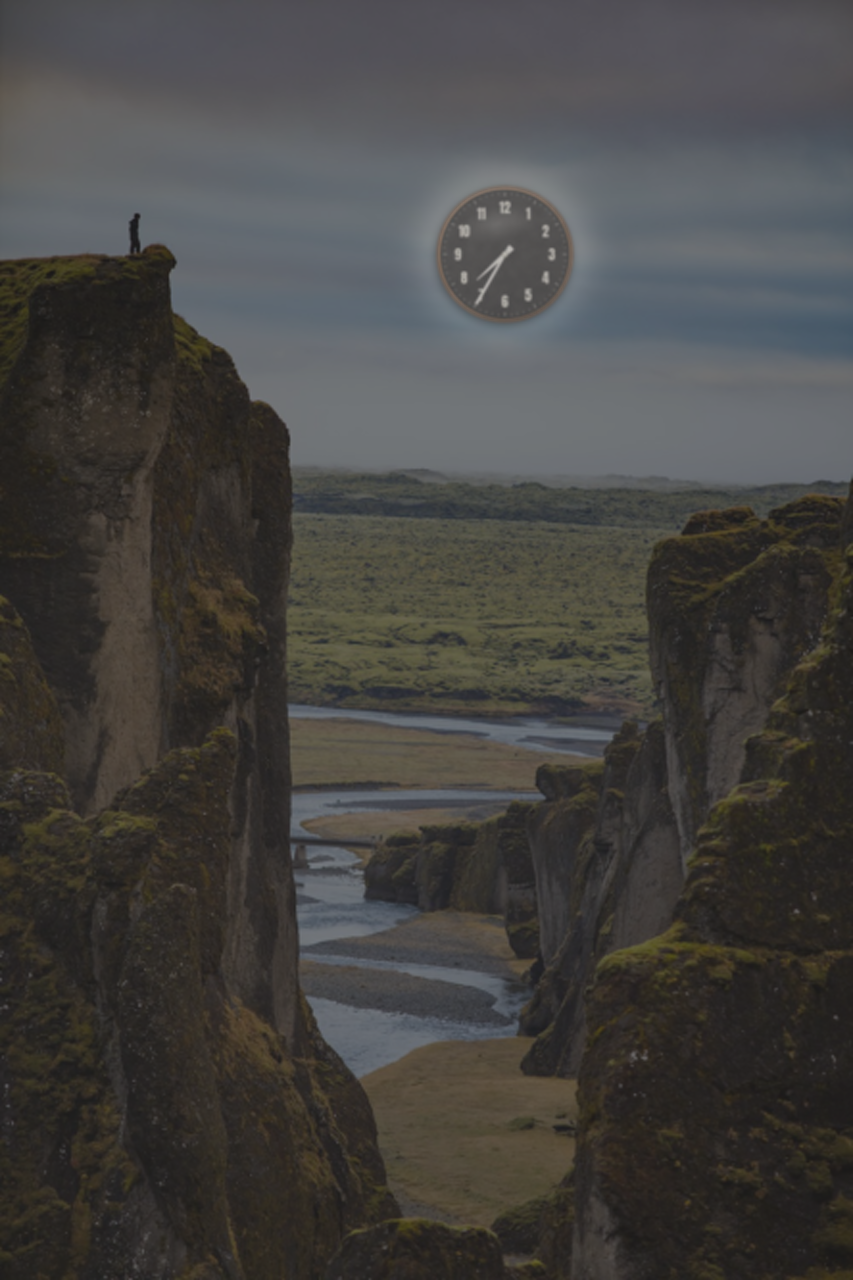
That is h=7 m=35
